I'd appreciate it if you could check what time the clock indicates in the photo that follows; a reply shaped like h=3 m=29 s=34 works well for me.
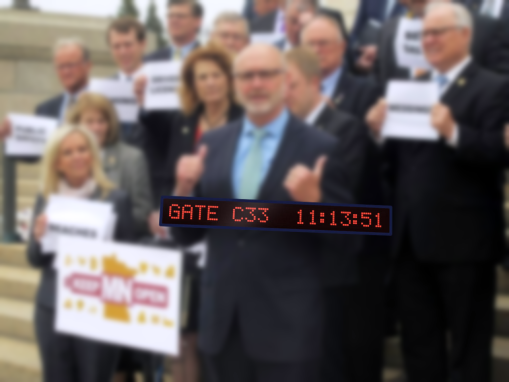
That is h=11 m=13 s=51
